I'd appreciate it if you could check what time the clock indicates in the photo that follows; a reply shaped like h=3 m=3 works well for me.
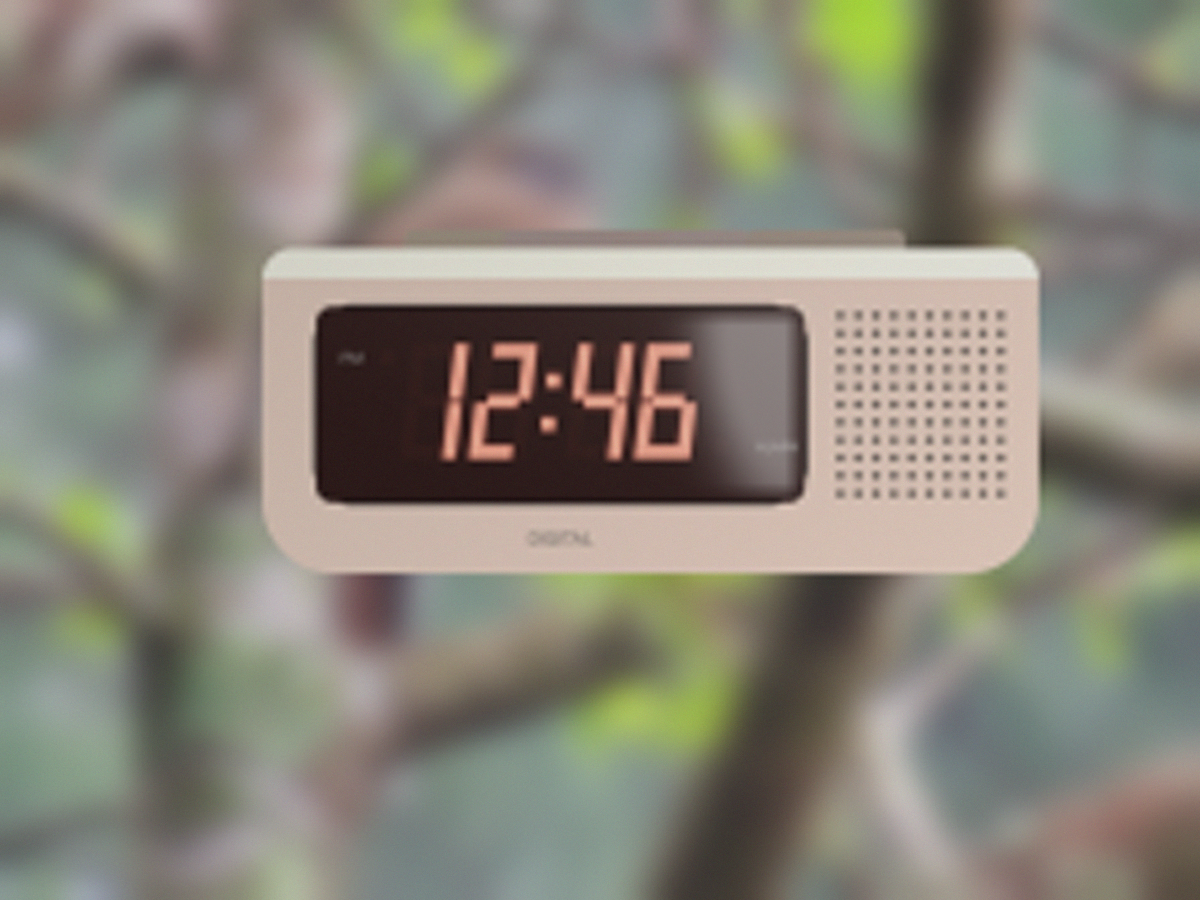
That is h=12 m=46
